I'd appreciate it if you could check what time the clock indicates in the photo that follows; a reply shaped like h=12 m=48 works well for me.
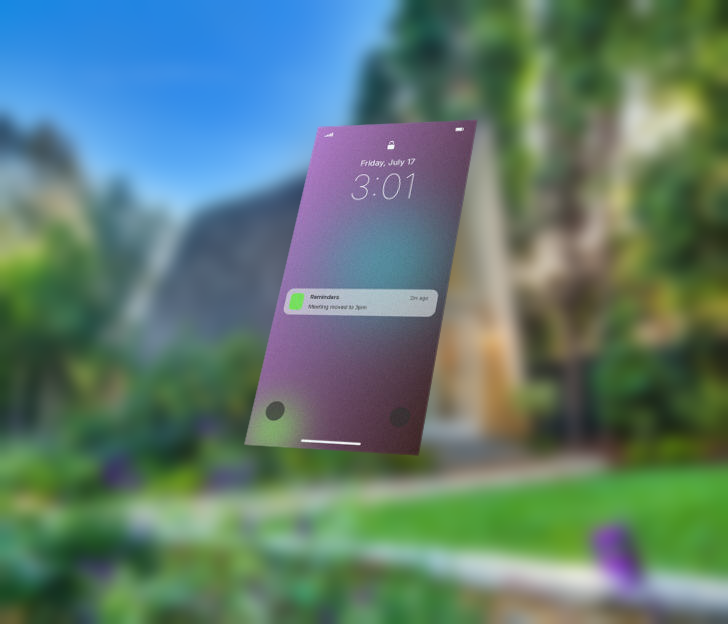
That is h=3 m=1
